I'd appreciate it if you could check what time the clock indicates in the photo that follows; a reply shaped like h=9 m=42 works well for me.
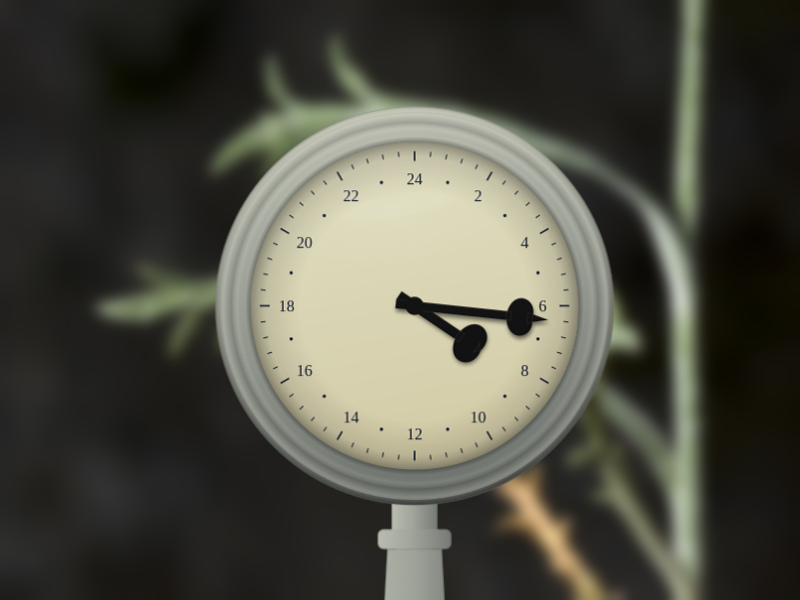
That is h=8 m=16
